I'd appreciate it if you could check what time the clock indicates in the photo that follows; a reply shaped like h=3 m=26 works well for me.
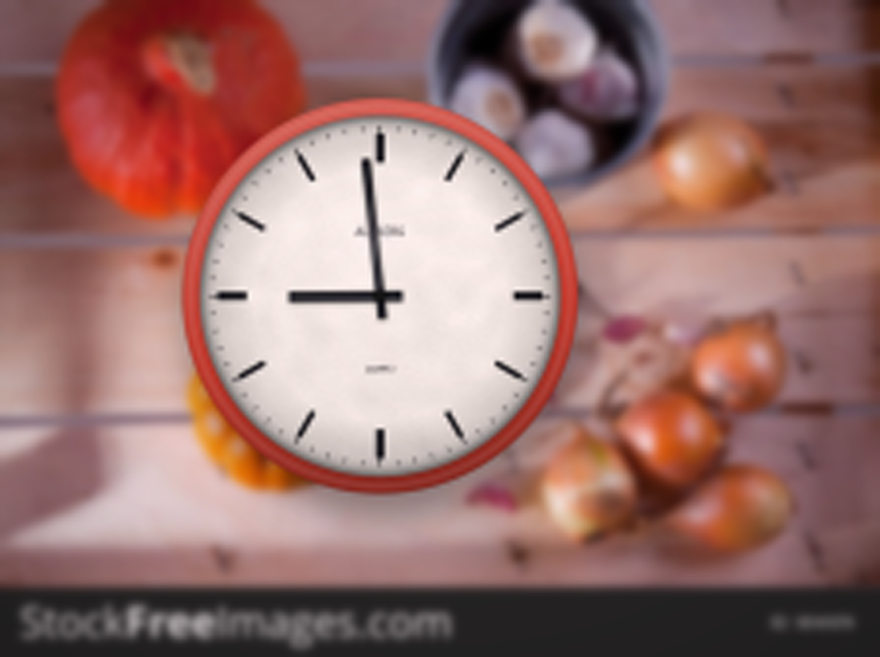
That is h=8 m=59
